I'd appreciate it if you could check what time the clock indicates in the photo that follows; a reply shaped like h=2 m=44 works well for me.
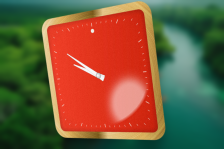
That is h=9 m=51
